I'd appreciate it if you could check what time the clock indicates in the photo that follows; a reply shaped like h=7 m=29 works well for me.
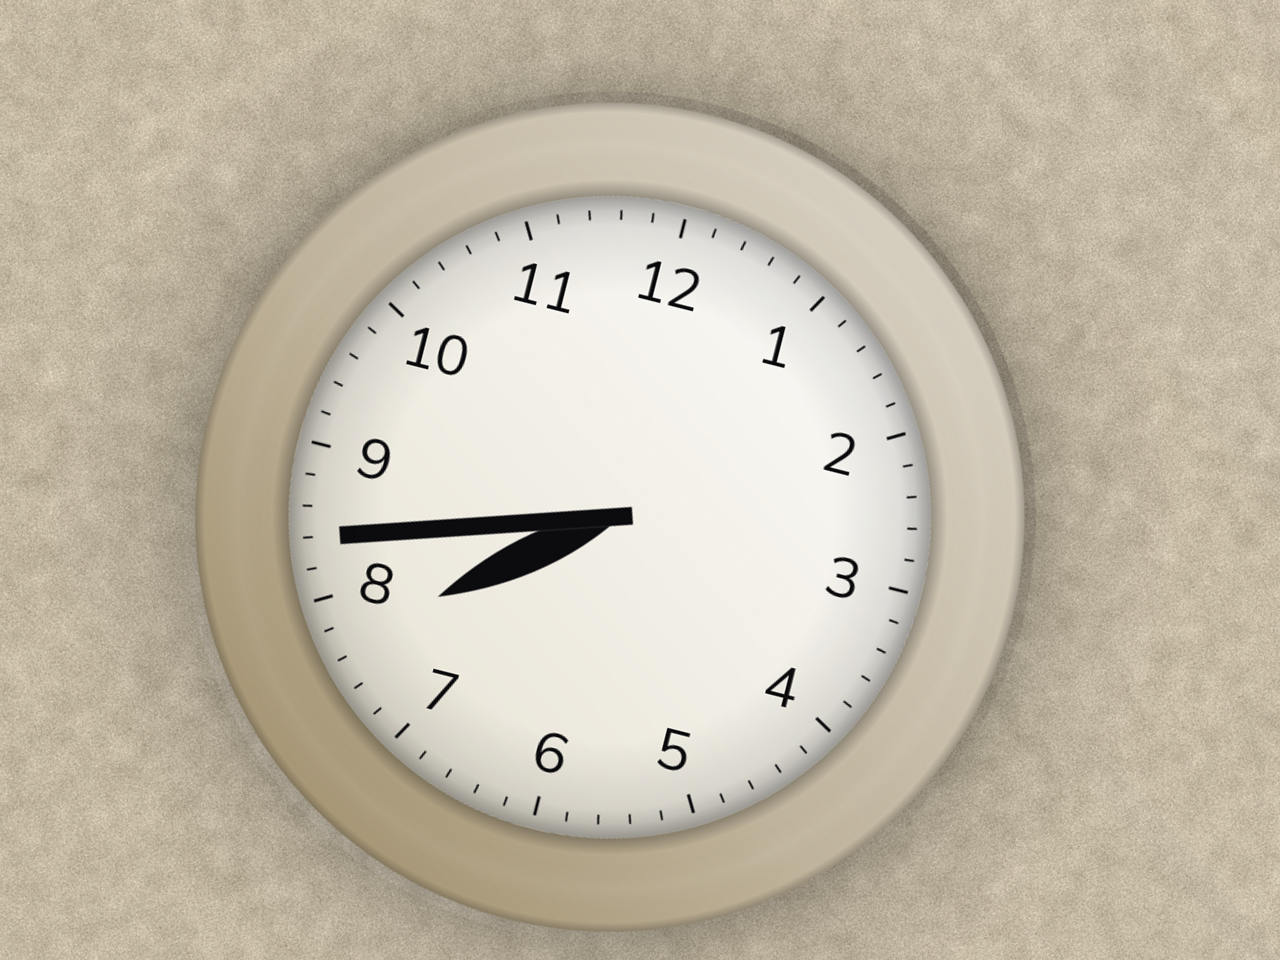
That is h=7 m=42
